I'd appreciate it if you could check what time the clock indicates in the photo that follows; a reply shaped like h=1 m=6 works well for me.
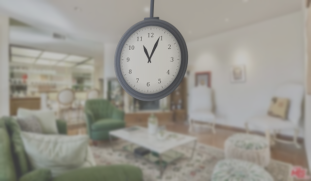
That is h=11 m=4
